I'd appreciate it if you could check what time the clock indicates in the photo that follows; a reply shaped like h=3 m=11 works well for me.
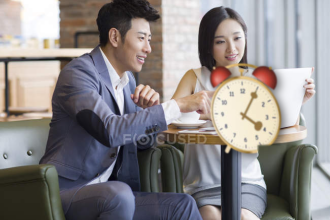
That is h=4 m=5
